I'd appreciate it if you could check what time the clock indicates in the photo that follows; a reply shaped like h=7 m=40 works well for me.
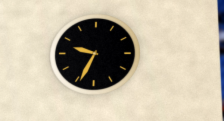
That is h=9 m=34
